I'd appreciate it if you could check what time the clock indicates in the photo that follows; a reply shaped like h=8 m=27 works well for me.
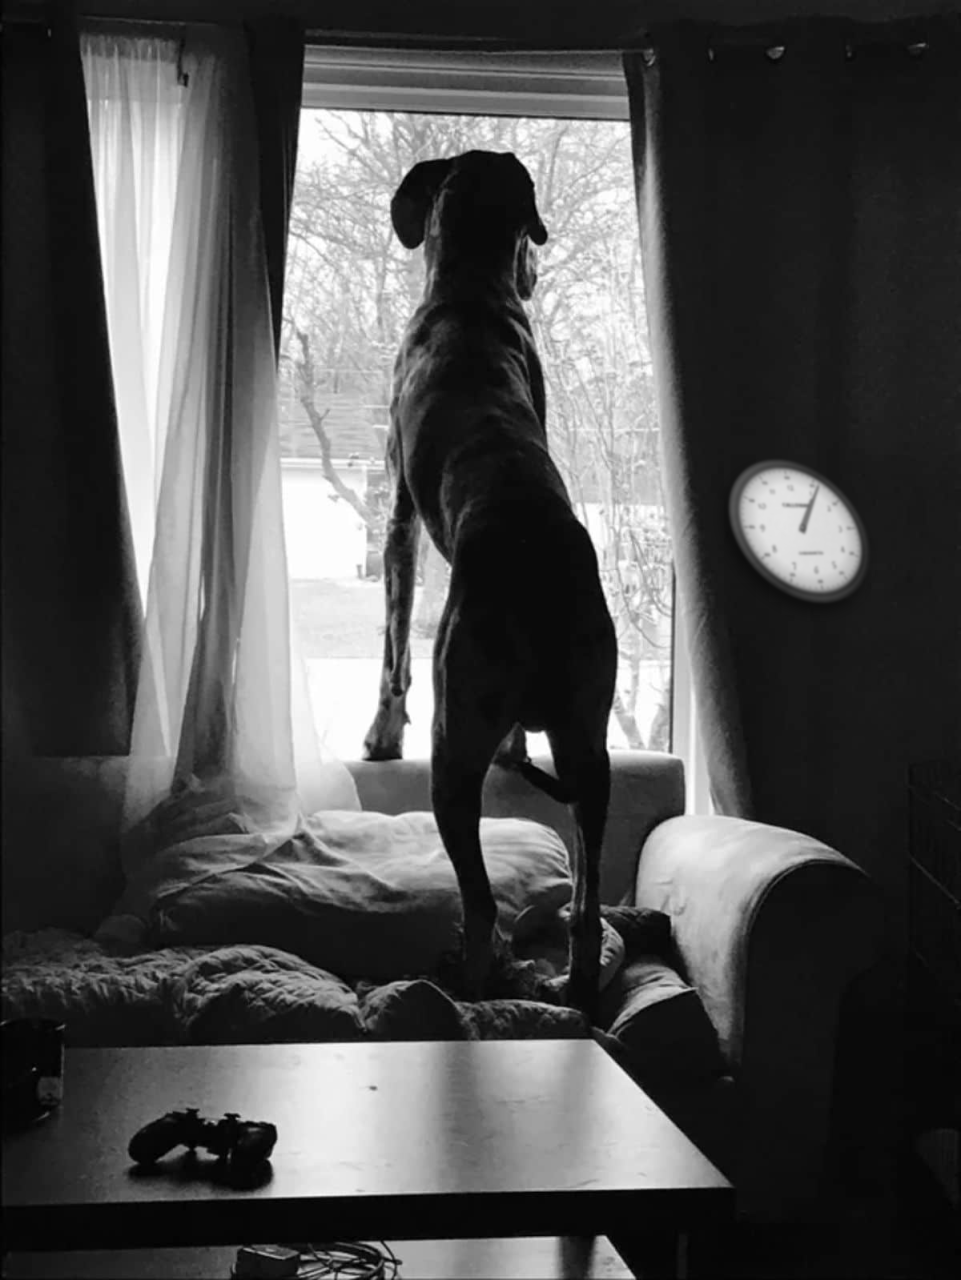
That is h=1 m=6
